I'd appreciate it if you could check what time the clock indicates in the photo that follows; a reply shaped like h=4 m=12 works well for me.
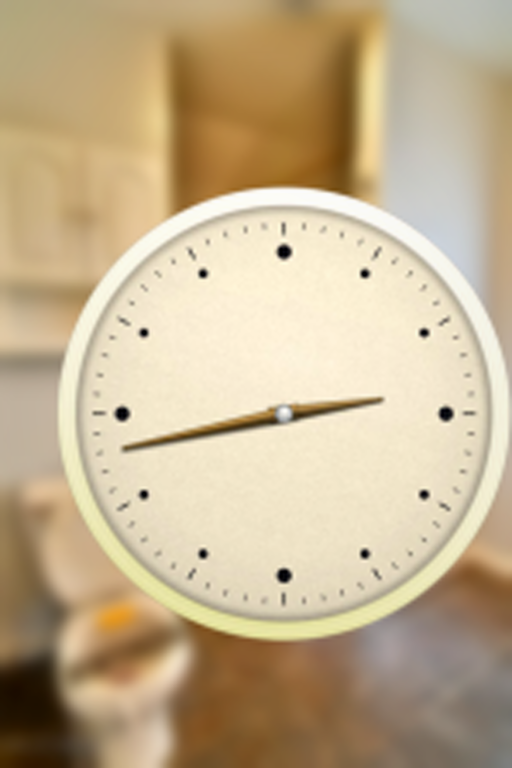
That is h=2 m=43
